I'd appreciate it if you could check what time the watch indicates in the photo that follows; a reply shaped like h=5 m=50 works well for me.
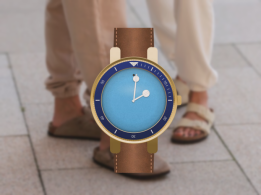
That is h=2 m=1
